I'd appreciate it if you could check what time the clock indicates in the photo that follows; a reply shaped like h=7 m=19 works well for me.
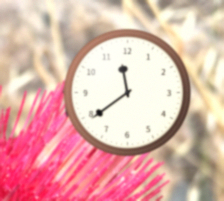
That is h=11 m=39
